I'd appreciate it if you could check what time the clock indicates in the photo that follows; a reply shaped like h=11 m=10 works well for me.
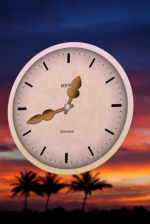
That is h=12 m=42
